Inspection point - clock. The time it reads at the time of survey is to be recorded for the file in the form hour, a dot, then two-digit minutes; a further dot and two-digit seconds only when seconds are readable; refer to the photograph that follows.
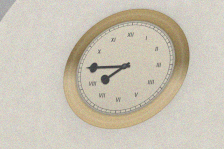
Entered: 7.45
